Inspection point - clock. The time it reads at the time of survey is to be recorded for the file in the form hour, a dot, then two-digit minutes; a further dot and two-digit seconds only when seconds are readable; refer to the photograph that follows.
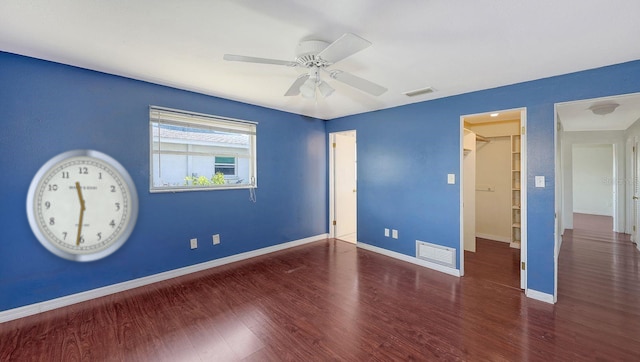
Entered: 11.31
